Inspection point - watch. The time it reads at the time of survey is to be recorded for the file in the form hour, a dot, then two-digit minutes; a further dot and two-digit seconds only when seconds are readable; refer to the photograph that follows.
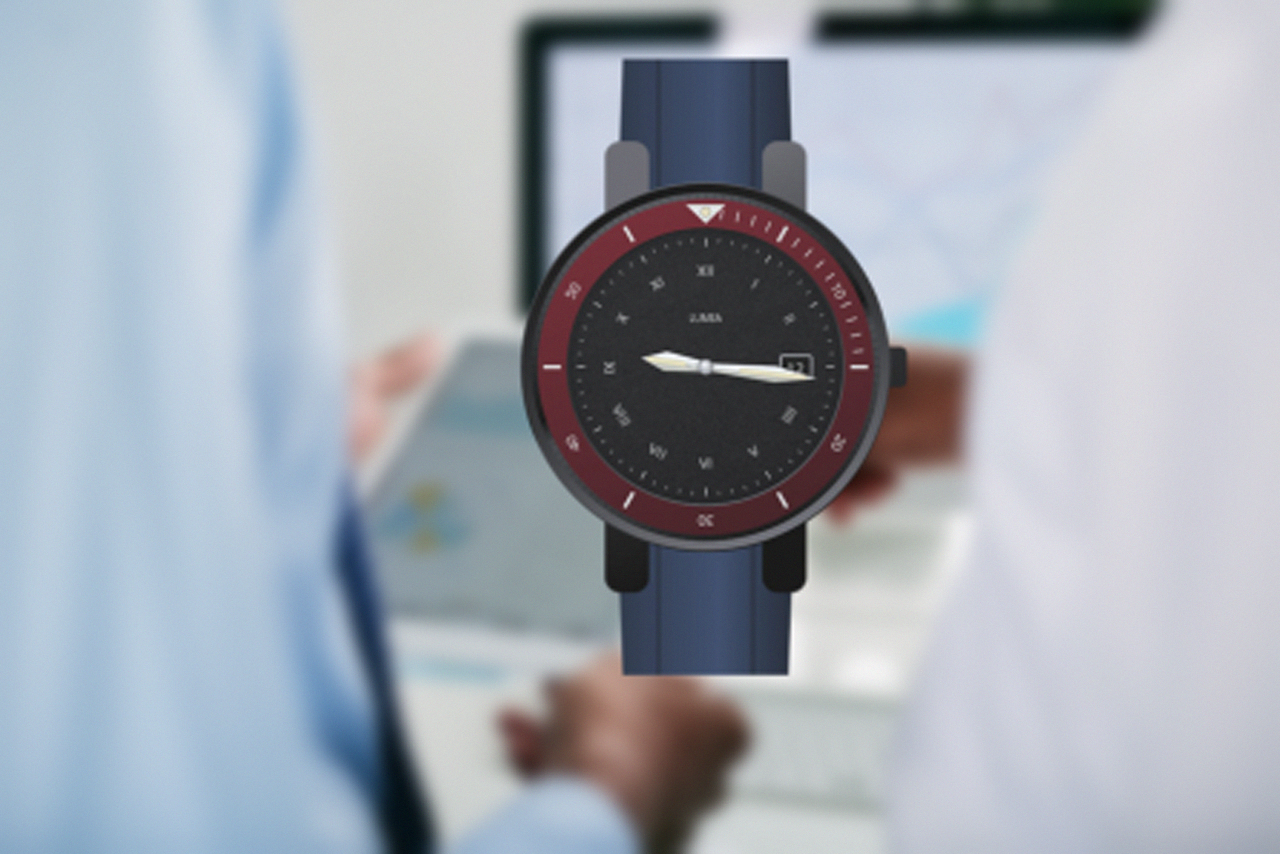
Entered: 9.16
